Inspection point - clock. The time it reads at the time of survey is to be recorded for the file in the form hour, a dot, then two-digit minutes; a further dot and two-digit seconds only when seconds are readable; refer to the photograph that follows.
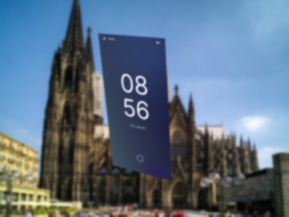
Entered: 8.56
